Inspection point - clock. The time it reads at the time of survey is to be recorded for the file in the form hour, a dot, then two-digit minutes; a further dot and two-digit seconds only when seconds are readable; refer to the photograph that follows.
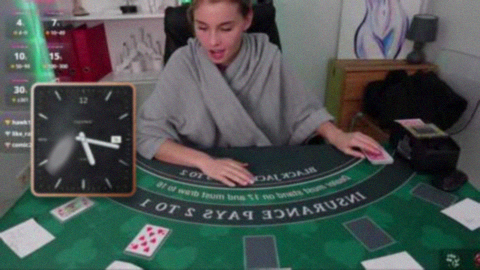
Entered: 5.17
